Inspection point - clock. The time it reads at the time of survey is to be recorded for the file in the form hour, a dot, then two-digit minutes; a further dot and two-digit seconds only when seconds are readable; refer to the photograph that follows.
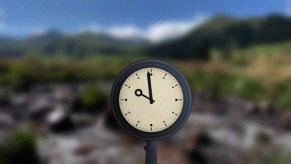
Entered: 9.59
